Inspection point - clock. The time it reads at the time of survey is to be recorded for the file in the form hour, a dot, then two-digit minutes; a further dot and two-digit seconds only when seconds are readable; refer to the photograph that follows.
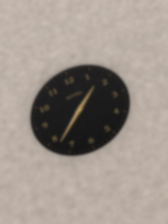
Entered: 1.38
